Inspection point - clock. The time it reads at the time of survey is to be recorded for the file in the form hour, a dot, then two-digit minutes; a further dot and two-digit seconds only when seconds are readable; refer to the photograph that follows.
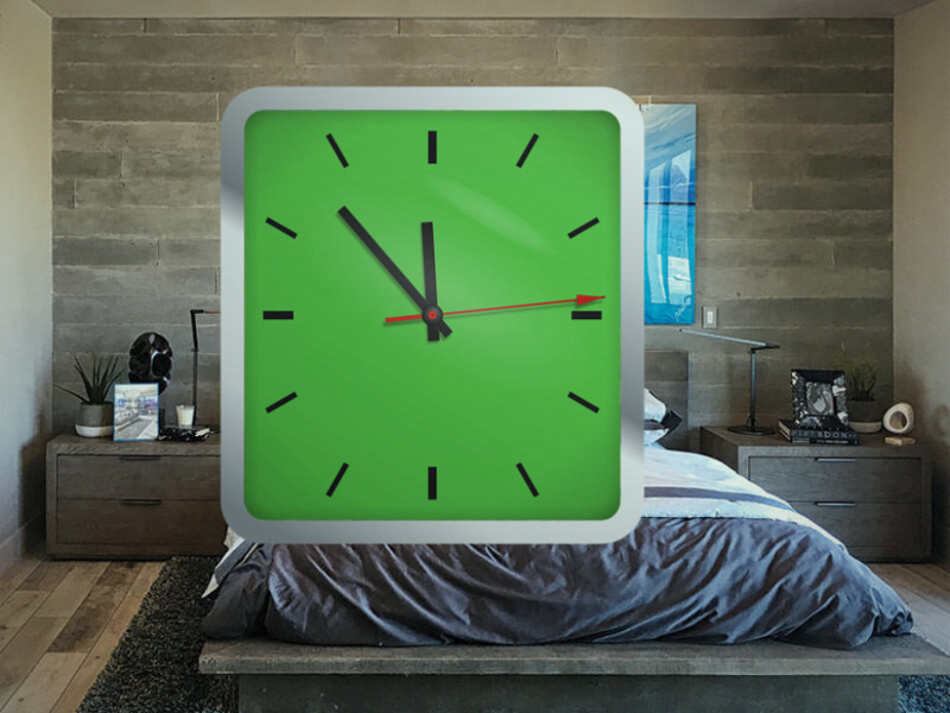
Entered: 11.53.14
